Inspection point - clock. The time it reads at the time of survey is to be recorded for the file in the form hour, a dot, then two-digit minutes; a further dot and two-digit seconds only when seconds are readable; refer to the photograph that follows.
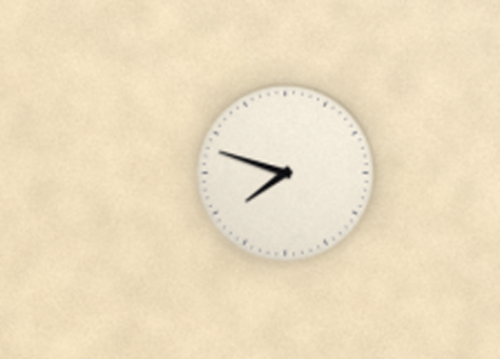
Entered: 7.48
